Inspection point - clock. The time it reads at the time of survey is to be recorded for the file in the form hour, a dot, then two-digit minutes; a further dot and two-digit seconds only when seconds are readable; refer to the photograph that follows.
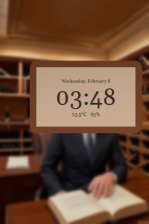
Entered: 3.48
